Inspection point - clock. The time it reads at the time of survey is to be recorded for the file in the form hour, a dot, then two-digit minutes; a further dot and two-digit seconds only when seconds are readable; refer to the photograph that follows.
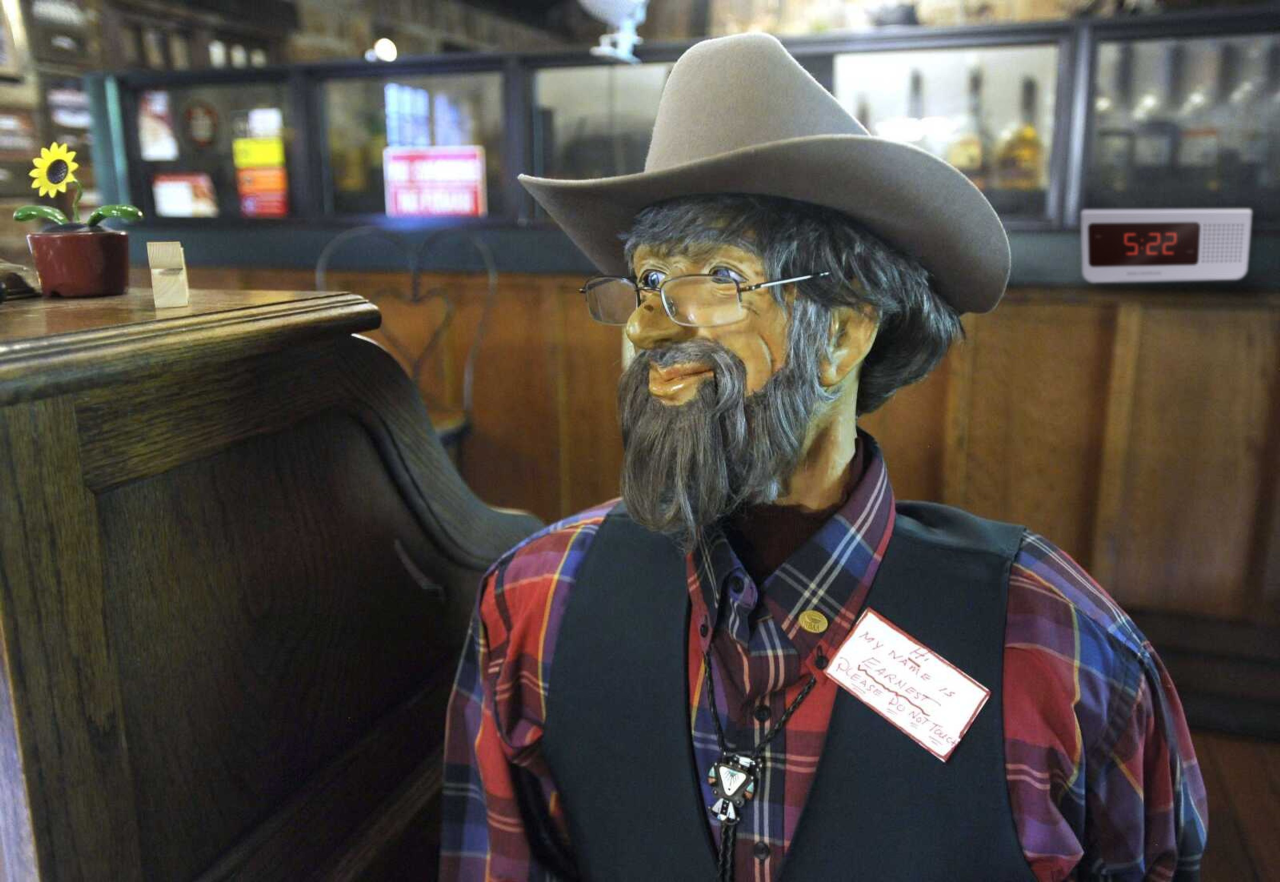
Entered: 5.22
